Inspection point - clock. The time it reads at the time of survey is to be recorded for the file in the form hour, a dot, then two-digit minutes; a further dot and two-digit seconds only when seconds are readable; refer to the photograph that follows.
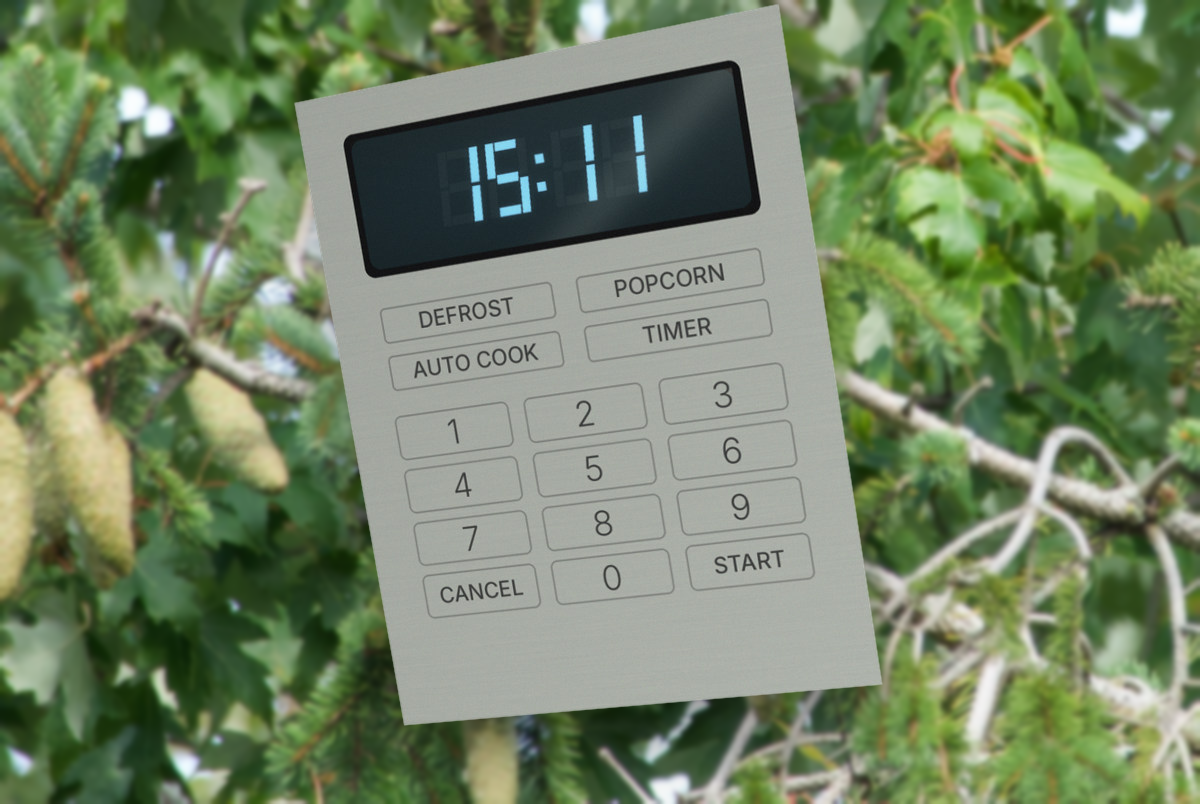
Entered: 15.11
